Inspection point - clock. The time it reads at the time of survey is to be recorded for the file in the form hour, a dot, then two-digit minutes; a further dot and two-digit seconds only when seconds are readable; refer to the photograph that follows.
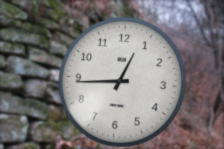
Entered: 12.44
